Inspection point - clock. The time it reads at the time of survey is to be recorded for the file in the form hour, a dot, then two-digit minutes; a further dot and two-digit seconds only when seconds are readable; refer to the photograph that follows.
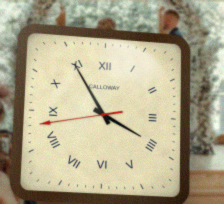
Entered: 3.54.43
